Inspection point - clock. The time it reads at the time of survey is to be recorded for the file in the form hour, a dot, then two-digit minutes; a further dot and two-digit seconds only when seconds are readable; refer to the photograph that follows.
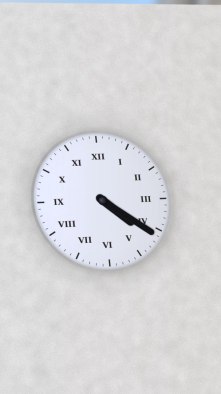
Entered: 4.21
